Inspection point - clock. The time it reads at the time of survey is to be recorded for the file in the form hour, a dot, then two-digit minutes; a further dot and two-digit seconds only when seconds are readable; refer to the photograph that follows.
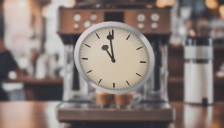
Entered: 10.59
